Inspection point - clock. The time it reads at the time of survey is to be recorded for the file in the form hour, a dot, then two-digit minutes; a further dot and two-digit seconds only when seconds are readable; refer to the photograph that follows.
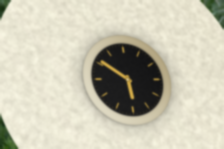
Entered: 5.51
